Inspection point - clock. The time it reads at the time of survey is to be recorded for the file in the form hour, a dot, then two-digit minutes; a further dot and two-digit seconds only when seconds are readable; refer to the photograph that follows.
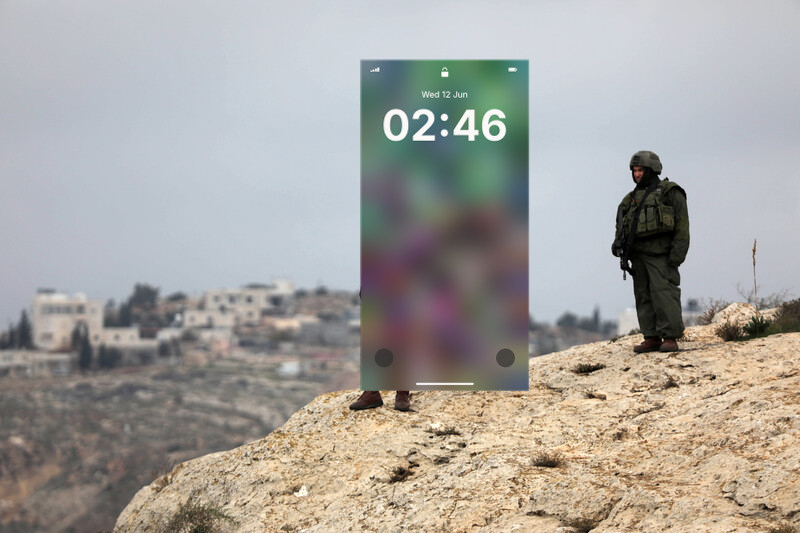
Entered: 2.46
